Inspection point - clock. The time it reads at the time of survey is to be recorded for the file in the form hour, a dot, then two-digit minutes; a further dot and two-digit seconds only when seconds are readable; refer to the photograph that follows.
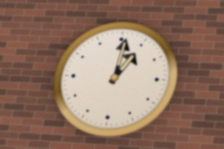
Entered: 1.01
